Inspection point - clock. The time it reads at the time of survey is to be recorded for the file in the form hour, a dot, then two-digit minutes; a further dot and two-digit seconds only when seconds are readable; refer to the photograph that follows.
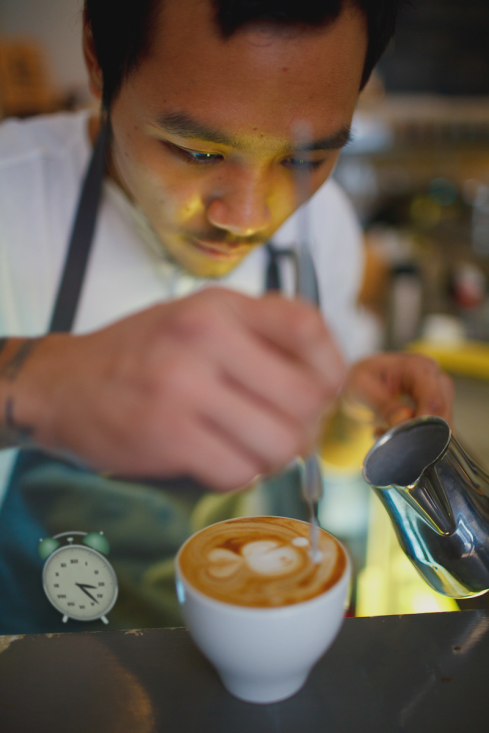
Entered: 3.23
